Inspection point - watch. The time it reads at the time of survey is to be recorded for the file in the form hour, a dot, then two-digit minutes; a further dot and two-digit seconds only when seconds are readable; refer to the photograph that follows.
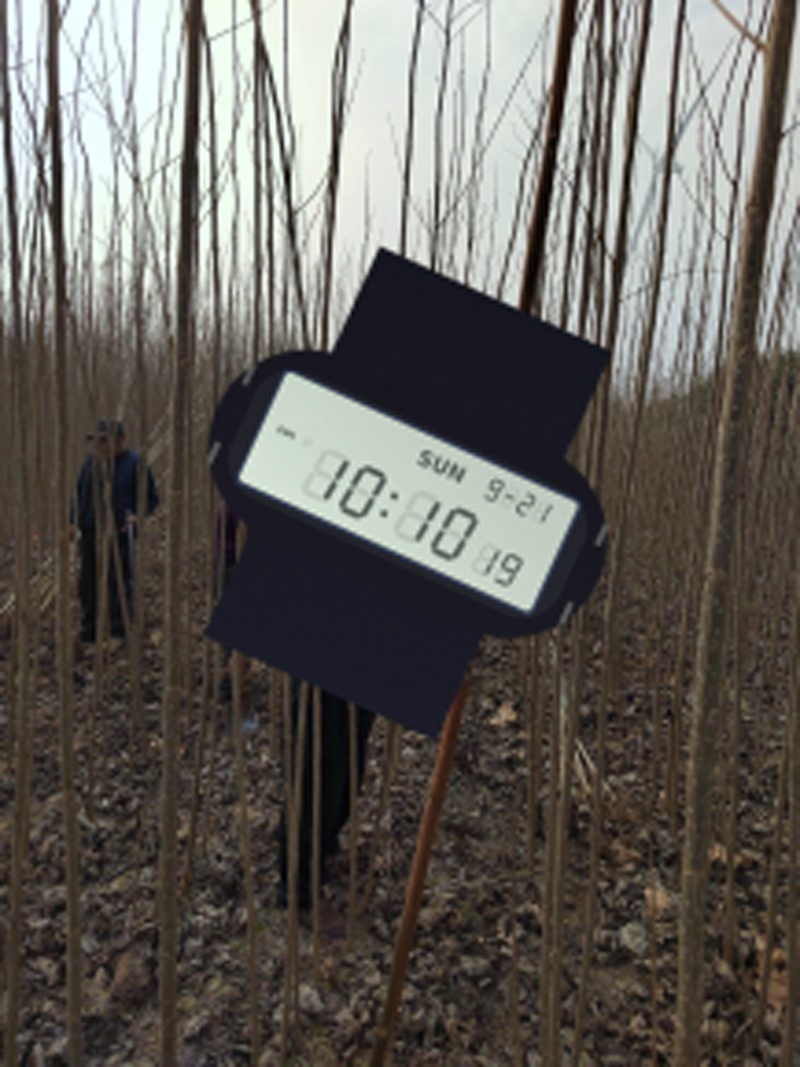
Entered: 10.10.19
